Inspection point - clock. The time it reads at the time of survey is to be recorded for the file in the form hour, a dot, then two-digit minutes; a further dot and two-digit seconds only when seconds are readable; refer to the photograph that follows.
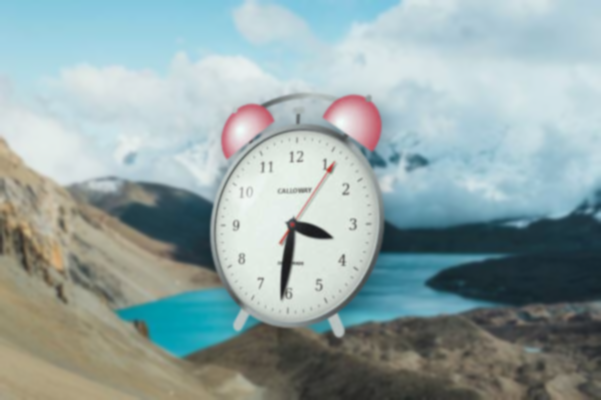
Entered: 3.31.06
